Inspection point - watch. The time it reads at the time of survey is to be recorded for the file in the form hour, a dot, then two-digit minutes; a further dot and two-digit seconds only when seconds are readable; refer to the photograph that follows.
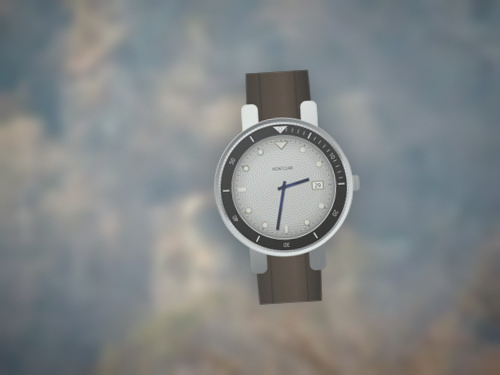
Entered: 2.32
